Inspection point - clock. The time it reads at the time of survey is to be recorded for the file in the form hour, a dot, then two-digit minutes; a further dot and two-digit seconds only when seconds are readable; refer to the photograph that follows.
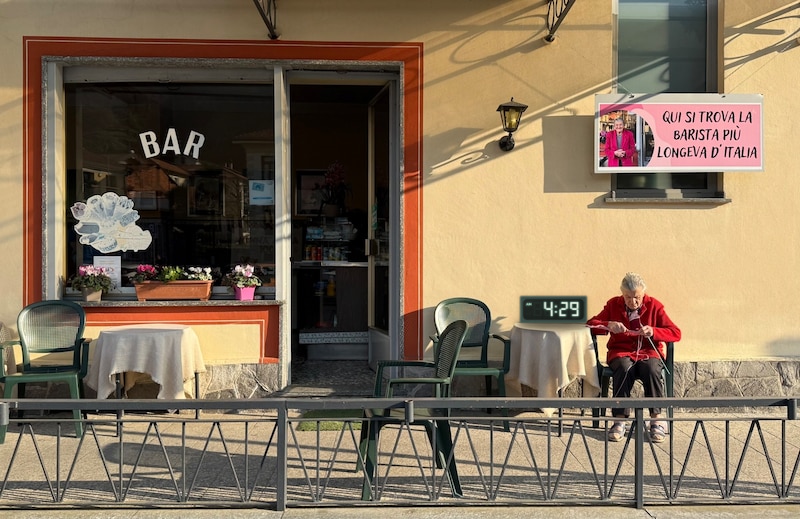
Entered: 4.29
